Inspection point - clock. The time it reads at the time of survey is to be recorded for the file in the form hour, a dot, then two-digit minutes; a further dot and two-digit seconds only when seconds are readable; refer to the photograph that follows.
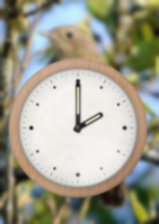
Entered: 2.00
